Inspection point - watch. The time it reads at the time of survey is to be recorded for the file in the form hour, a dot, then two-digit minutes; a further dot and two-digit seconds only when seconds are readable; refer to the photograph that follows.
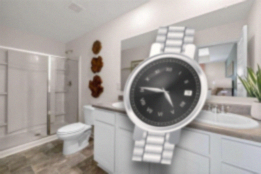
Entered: 4.46
